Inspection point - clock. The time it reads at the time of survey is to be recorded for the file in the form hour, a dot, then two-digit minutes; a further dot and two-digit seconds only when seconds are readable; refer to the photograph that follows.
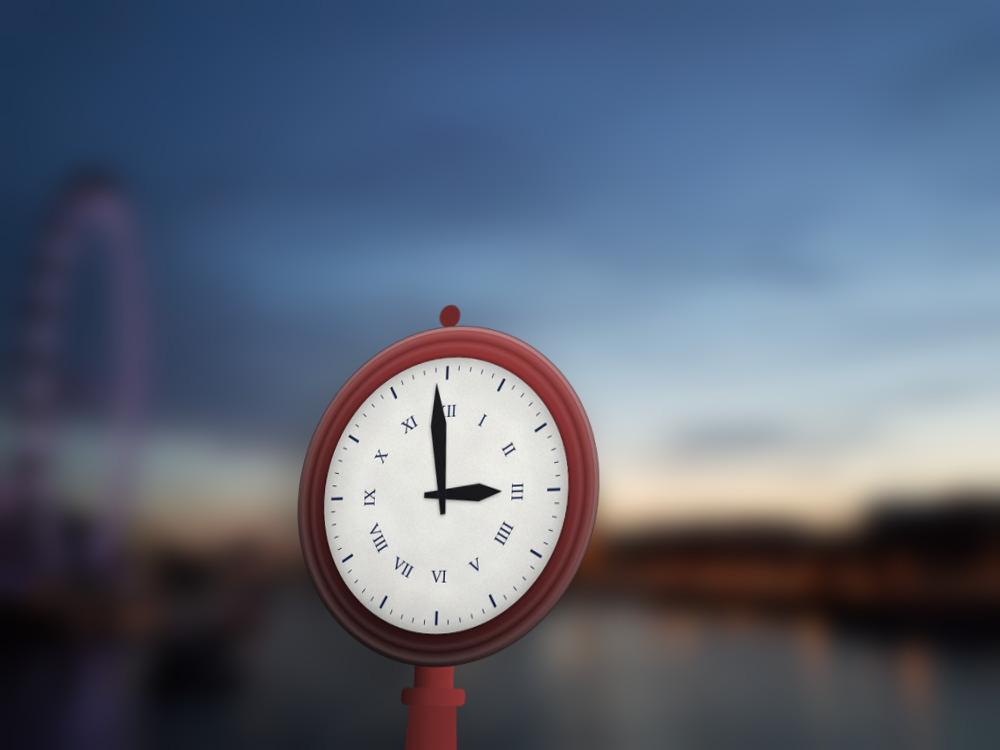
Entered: 2.59
